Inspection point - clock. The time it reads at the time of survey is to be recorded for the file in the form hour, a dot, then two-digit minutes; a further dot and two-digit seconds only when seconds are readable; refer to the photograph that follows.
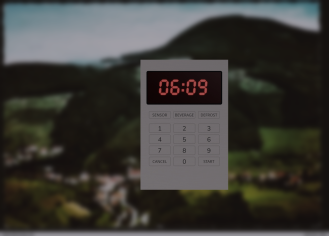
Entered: 6.09
